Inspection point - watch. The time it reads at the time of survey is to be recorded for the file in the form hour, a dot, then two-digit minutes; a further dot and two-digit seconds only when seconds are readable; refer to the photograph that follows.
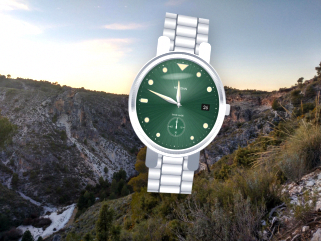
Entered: 11.48
